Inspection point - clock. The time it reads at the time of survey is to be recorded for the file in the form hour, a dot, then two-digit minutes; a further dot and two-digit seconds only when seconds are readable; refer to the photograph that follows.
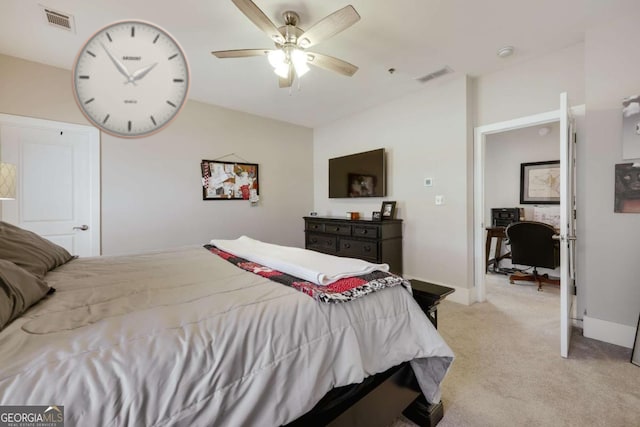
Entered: 1.53
